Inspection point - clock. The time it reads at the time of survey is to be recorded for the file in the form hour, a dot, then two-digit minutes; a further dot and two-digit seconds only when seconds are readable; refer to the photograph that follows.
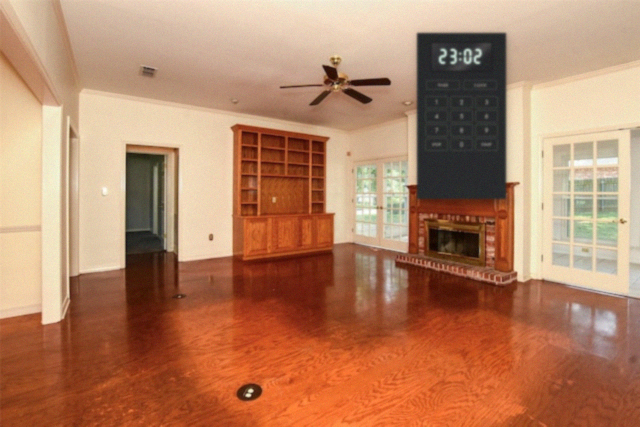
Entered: 23.02
